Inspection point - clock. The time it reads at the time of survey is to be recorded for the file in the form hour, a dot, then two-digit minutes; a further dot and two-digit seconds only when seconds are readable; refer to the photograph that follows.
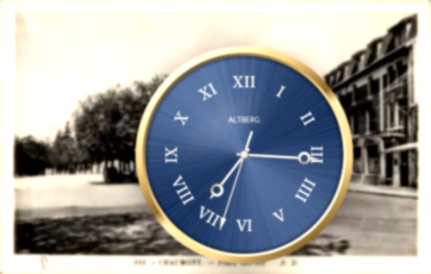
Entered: 7.15.33
